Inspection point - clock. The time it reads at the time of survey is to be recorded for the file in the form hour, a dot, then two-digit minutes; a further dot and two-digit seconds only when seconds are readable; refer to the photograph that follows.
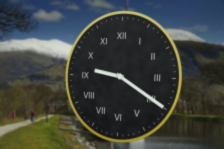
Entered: 9.20
